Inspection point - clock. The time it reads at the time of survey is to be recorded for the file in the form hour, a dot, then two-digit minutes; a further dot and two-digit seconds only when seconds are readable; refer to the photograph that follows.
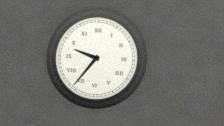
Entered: 9.36
